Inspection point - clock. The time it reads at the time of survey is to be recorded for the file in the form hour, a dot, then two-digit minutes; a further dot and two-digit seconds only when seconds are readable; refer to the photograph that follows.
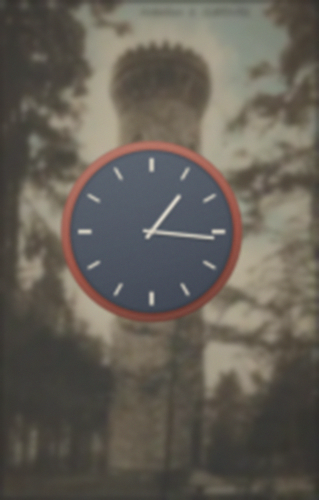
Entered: 1.16
